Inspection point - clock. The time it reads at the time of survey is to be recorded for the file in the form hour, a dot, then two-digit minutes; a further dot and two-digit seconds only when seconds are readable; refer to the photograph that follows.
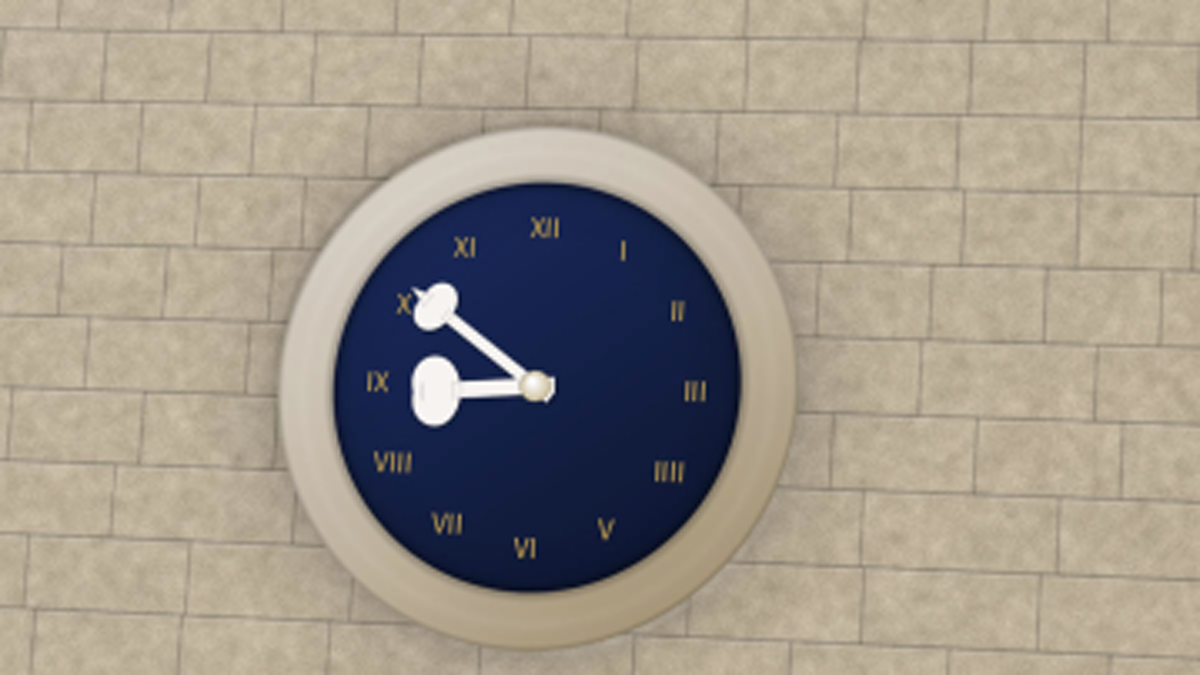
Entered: 8.51
